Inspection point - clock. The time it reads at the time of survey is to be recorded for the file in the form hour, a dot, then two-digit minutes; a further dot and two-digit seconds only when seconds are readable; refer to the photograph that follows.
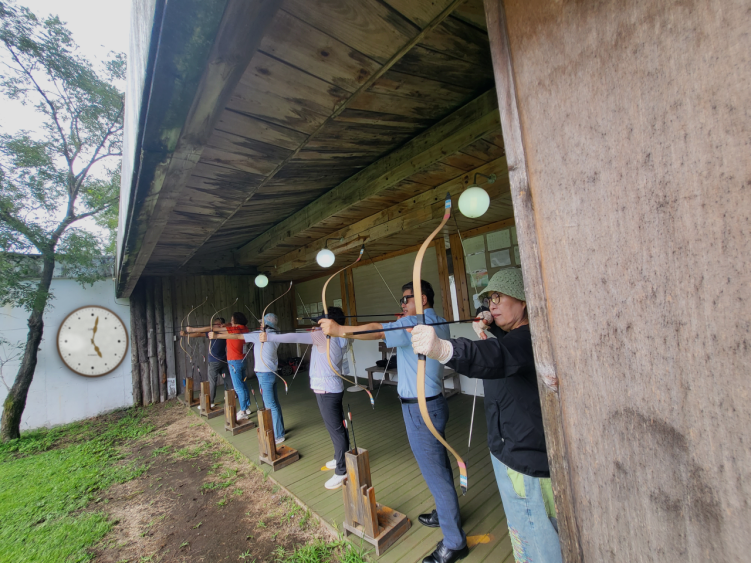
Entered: 5.02
